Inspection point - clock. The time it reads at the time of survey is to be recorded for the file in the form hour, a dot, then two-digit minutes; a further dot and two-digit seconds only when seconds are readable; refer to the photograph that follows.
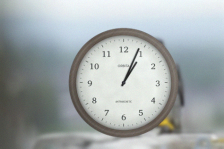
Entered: 1.04
